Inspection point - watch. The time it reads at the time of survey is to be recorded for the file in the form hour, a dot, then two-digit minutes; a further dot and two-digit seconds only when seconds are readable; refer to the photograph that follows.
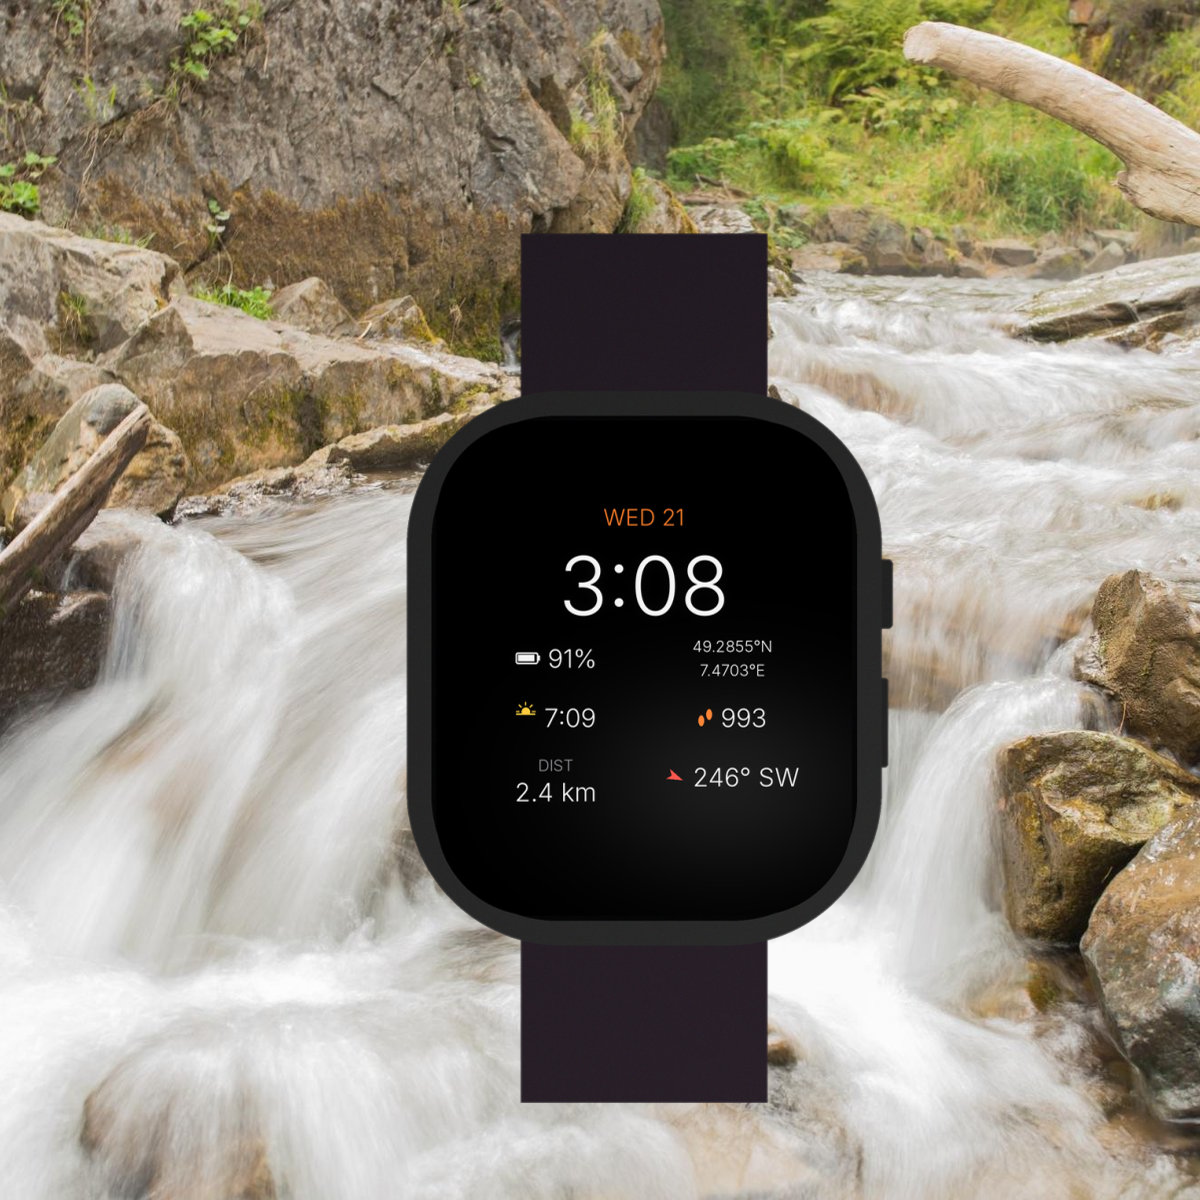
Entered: 3.08
